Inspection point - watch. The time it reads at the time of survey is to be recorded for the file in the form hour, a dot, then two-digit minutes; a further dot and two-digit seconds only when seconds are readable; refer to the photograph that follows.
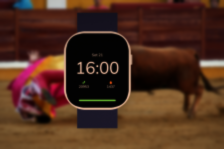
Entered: 16.00
